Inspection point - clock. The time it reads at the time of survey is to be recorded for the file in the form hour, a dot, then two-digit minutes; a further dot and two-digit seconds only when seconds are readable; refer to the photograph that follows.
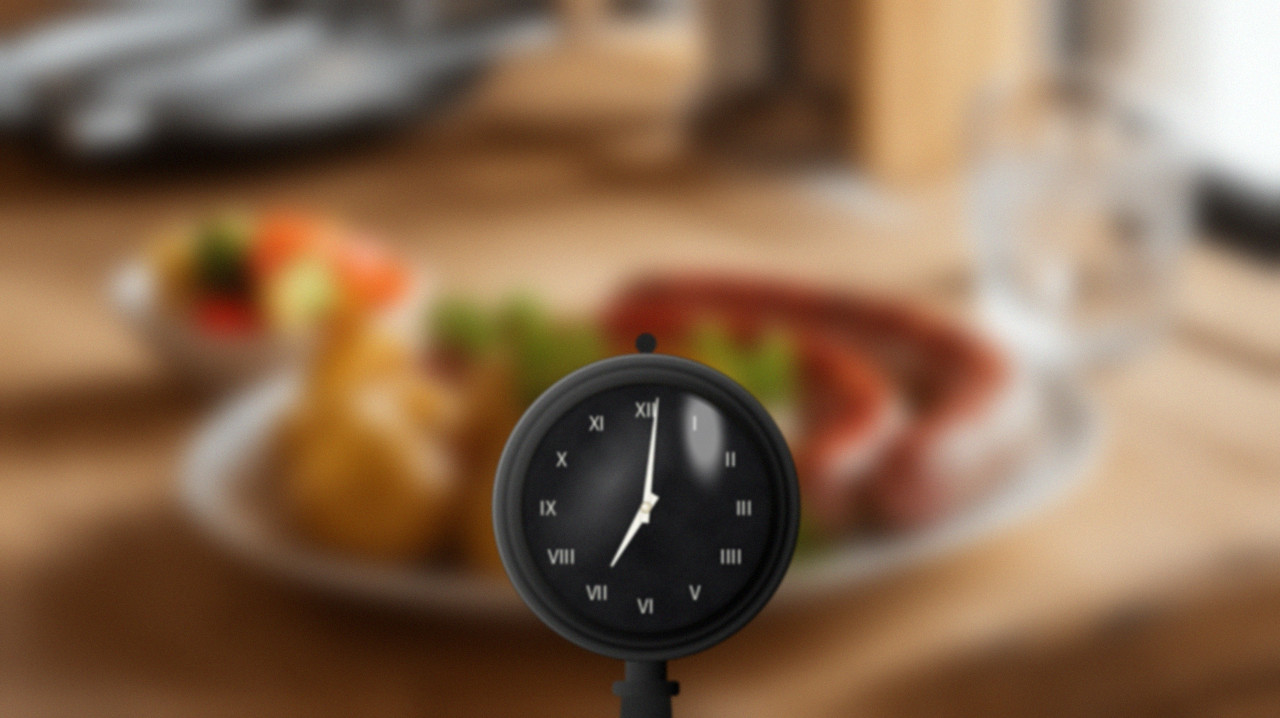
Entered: 7.01
